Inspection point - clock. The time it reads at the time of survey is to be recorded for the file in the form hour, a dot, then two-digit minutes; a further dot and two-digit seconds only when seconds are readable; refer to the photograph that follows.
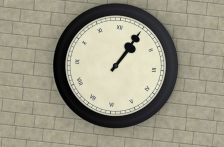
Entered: 1.05
